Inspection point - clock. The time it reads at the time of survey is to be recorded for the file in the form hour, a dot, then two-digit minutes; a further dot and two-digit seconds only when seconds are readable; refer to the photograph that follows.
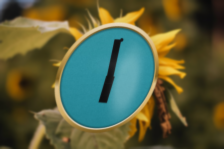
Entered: 5.59
